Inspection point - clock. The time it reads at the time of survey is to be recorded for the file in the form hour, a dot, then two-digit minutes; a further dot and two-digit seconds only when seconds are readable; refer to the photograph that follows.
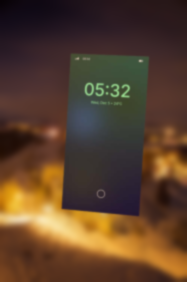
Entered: 5.32
